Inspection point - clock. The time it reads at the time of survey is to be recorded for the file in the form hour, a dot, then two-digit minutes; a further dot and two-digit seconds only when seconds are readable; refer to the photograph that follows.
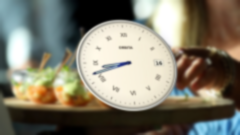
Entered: 8.42
